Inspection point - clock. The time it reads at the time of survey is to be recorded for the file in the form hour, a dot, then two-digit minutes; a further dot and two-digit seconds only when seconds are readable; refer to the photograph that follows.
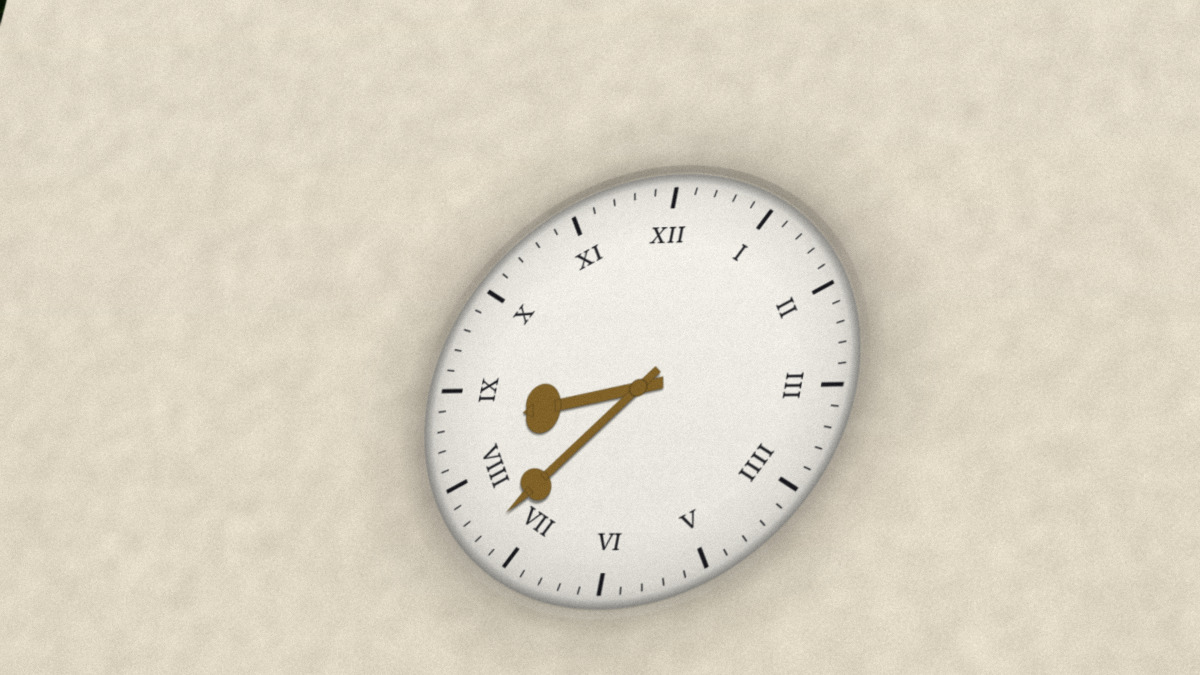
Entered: 8.37
